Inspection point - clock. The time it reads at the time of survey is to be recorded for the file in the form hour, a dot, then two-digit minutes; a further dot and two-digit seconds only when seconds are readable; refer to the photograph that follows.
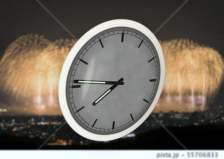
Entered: 7.46
